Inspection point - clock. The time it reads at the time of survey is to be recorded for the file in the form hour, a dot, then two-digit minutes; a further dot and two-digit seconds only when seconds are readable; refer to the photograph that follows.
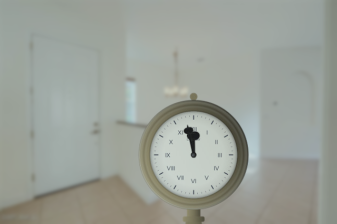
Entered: 11.58
